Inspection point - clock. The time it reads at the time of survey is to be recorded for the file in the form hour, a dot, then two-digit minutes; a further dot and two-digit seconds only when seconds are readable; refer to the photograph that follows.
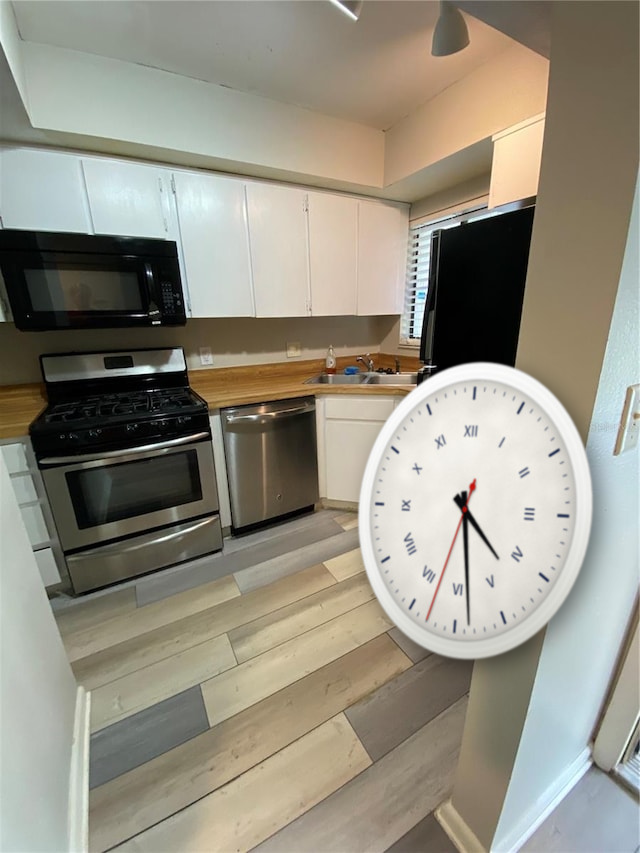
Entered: 4.28.33
